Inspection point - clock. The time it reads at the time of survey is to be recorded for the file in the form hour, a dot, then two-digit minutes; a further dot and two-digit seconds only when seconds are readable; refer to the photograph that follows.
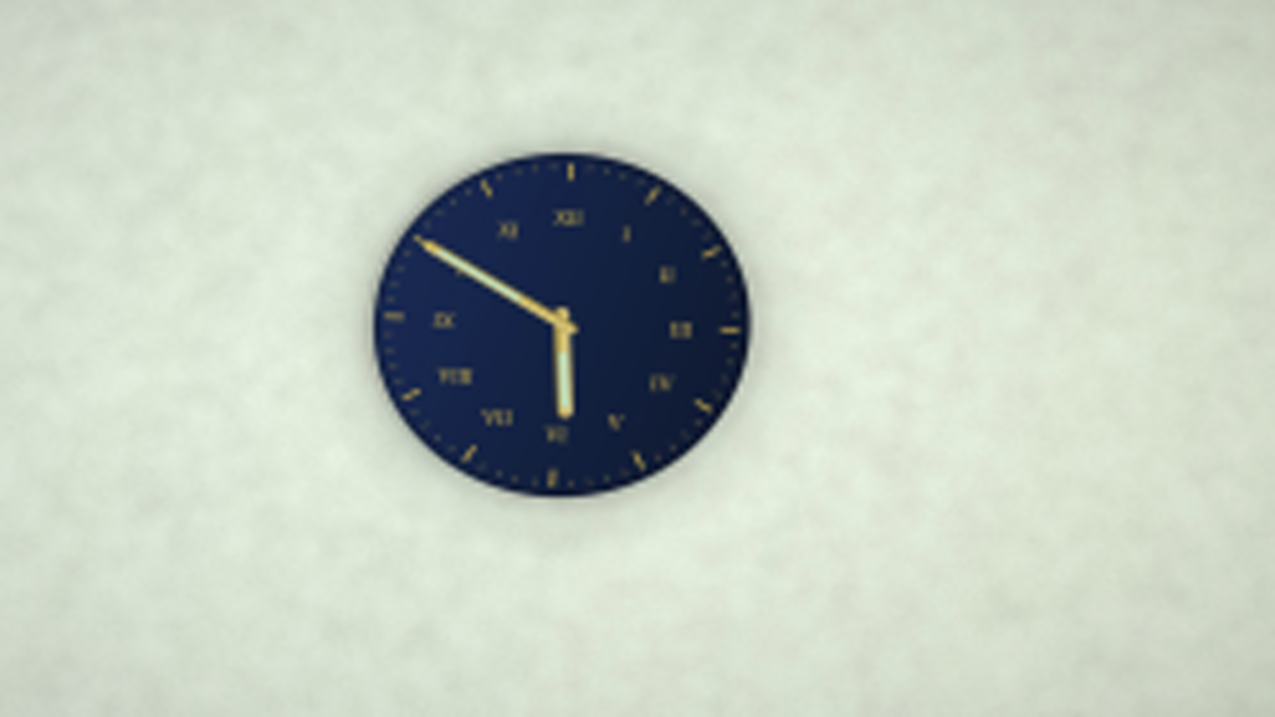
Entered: 5.50
